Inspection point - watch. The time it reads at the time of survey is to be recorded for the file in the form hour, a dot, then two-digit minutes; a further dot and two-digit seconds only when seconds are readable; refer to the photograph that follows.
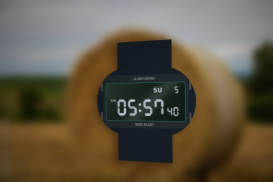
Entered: 5.57.40
